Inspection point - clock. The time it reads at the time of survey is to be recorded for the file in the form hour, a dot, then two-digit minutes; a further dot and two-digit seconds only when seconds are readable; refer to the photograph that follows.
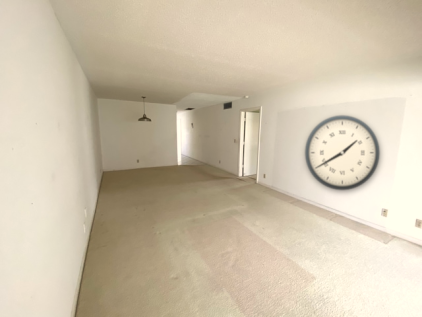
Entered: 1.40
